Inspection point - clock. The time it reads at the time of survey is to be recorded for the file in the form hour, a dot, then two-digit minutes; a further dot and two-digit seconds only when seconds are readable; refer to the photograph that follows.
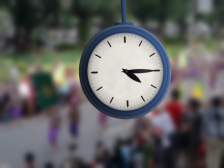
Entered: 4.15
